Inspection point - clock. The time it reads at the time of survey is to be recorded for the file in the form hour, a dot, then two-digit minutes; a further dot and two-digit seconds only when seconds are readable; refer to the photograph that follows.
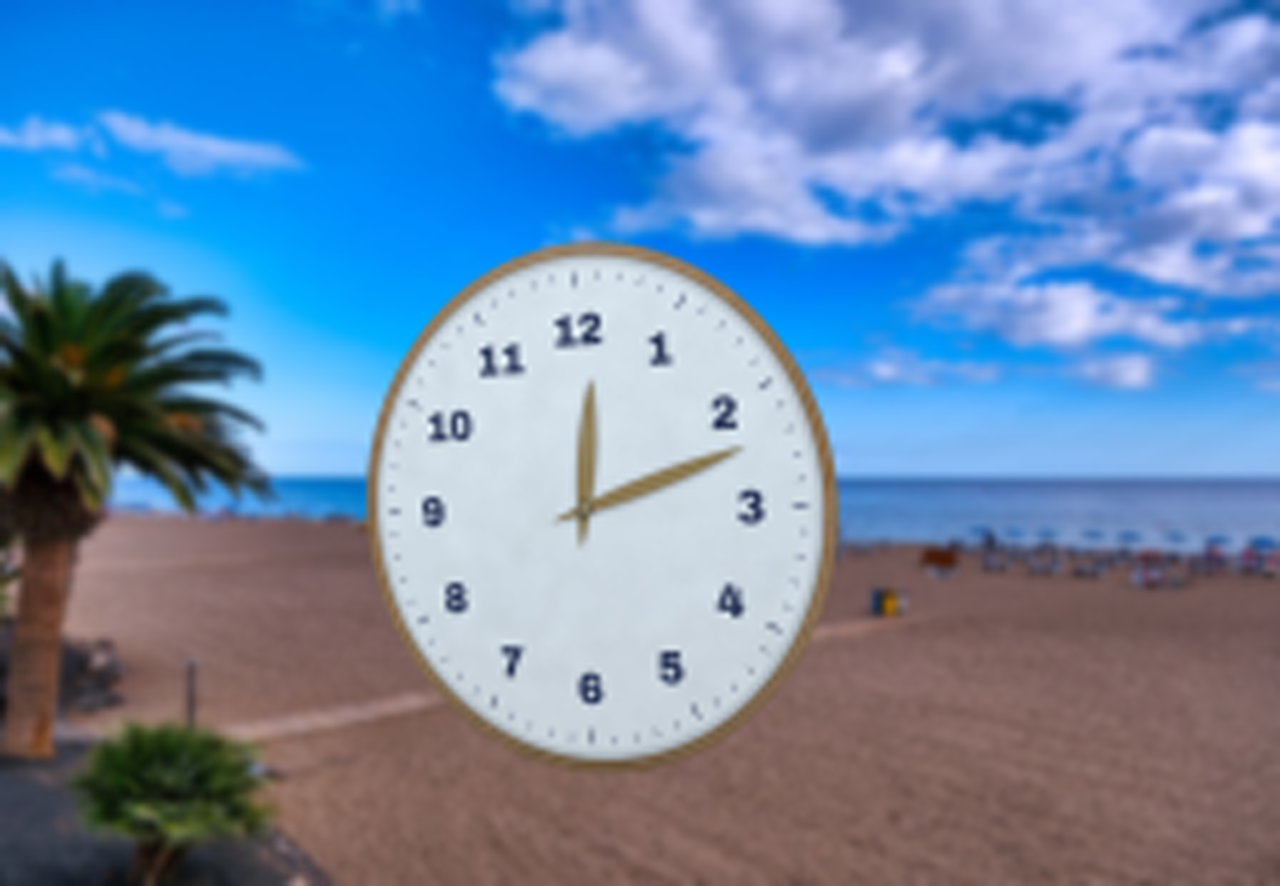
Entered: 12.12
